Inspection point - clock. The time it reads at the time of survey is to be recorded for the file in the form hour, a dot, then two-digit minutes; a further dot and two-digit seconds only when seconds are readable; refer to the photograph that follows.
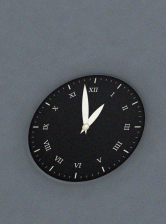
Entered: 12.58
